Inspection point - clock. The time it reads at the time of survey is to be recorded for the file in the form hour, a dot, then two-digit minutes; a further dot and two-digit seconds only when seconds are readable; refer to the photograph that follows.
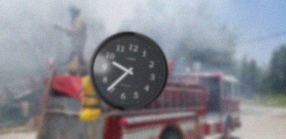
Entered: 9.36
